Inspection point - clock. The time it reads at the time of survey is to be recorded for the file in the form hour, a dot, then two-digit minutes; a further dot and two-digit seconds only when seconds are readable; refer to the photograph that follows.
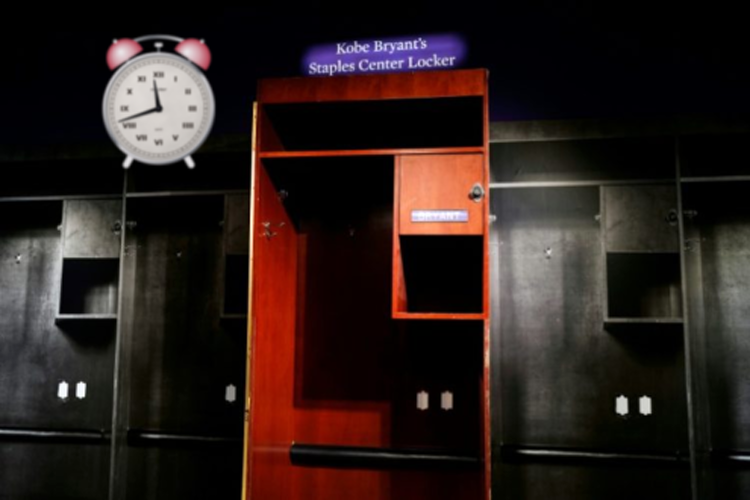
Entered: 11.42
